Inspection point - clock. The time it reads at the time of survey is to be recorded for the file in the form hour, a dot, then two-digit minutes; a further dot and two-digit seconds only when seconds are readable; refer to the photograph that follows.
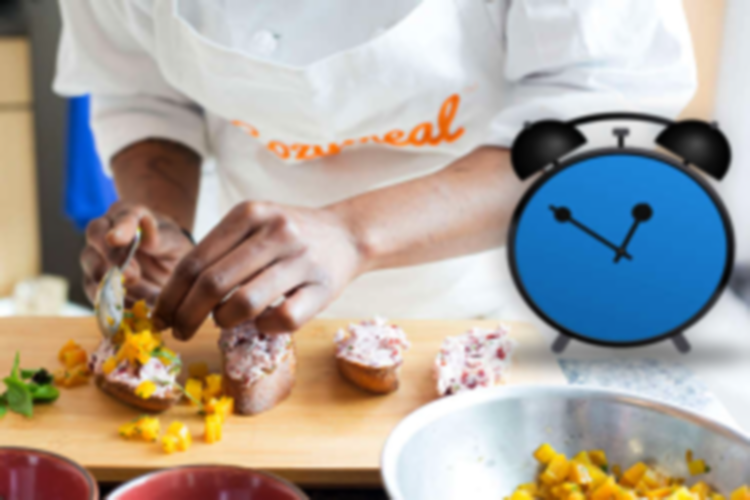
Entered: 12.51
